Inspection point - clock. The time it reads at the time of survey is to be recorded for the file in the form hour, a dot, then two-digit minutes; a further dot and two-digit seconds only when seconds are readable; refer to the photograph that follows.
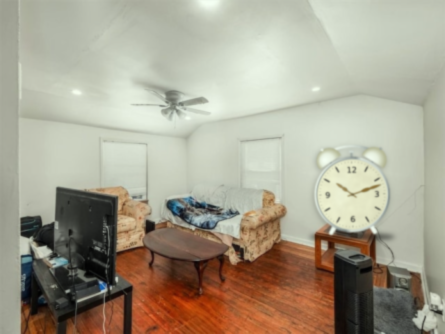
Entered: 10.12
